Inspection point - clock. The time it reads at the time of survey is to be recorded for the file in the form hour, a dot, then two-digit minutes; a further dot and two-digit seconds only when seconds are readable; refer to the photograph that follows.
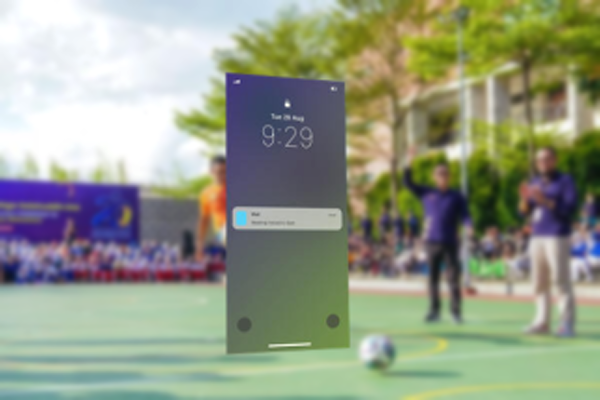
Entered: 9.29
